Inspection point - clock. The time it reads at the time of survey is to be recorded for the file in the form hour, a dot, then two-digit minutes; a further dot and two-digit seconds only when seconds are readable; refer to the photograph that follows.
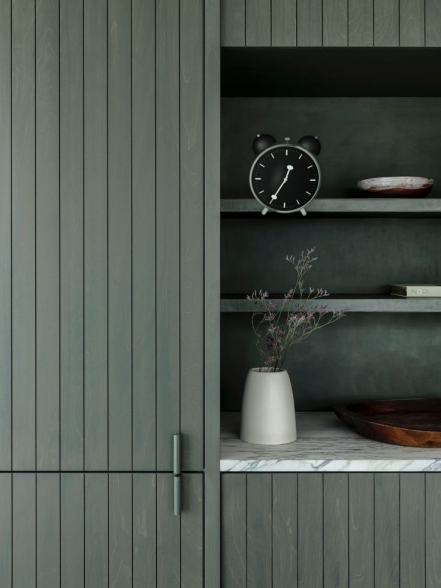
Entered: 12.35
